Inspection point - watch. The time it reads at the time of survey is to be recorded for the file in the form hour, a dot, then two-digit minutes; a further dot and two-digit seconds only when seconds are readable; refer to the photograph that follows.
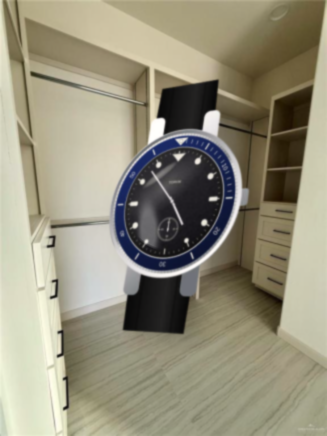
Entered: 4.53
